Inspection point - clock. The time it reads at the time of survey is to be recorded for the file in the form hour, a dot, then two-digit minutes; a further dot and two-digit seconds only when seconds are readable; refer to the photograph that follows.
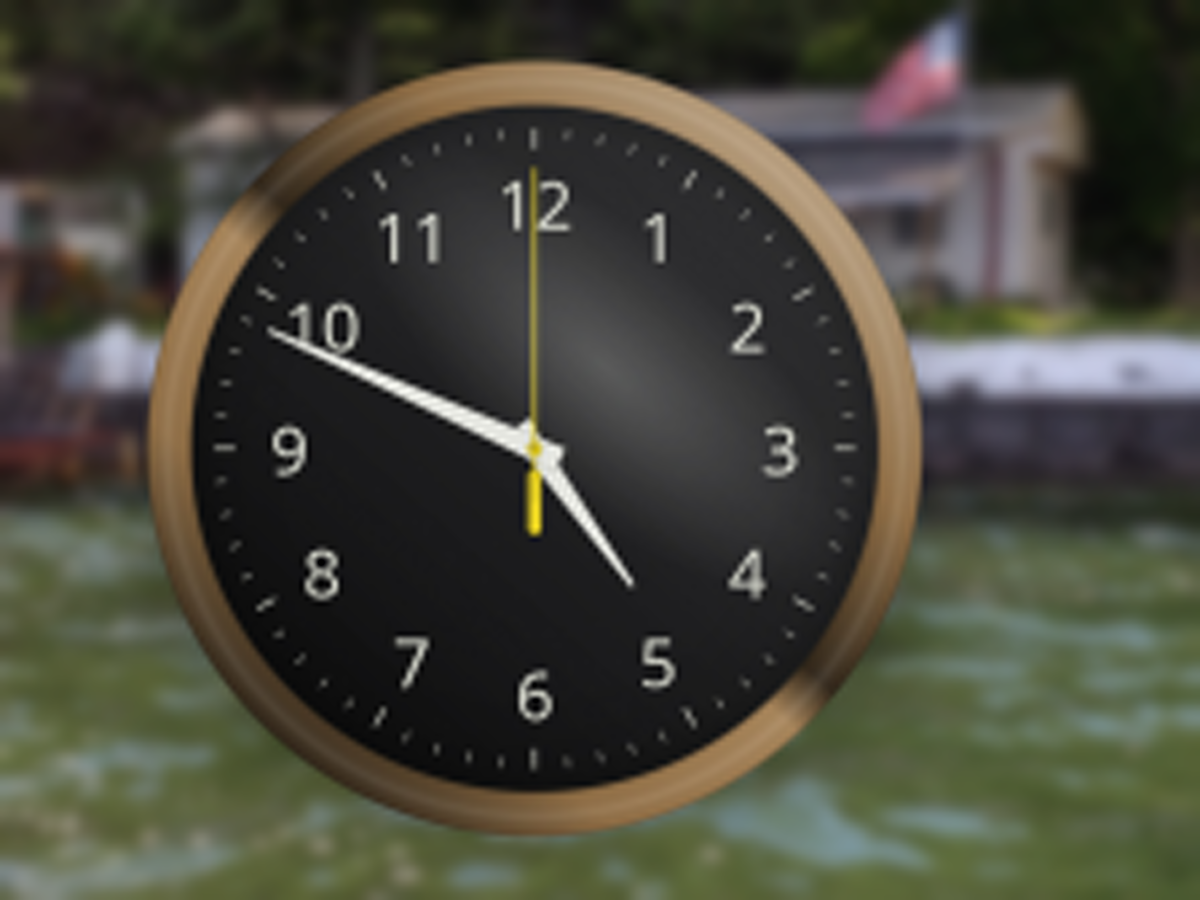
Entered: 4.49.00
